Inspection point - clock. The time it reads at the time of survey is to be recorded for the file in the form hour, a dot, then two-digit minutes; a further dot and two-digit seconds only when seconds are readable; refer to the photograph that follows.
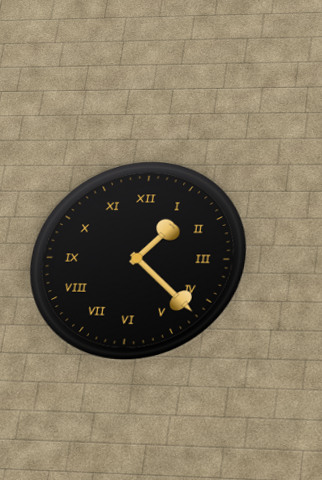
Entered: 1.22
